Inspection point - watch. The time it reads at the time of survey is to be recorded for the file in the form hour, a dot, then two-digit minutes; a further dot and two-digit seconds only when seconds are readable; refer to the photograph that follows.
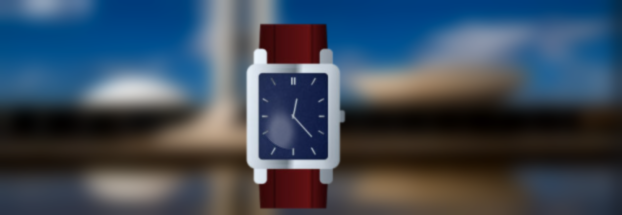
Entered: 12.23
